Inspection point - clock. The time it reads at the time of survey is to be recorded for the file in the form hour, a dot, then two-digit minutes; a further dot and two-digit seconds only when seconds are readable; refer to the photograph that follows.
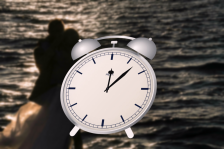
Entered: 12.07
